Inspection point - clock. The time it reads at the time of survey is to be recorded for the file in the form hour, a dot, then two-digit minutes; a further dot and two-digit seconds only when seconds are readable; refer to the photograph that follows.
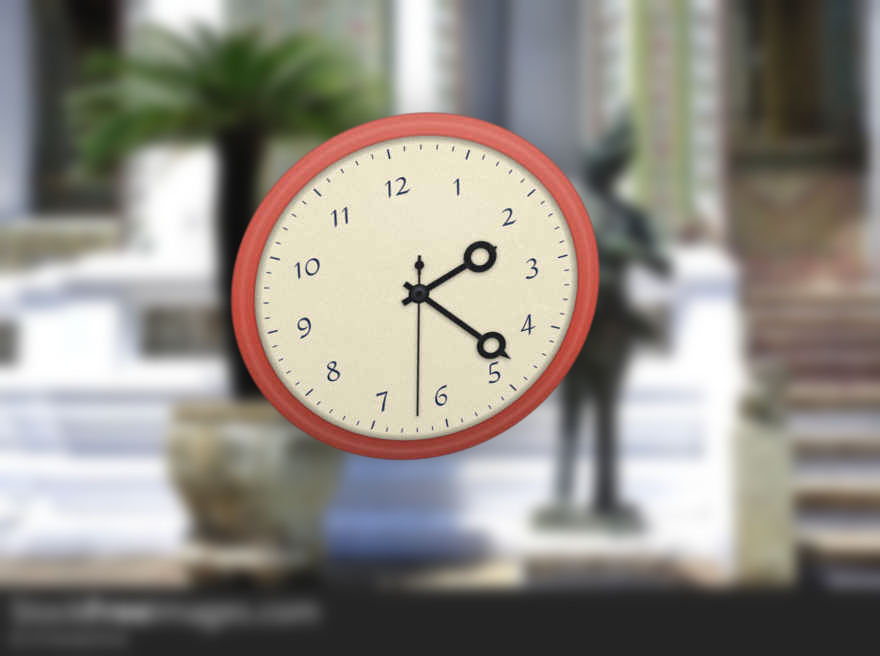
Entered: 2.23.32
